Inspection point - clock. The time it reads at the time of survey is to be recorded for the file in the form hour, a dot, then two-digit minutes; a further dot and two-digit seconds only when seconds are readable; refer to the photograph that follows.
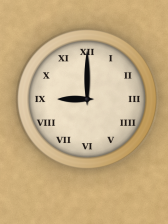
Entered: 9.00
